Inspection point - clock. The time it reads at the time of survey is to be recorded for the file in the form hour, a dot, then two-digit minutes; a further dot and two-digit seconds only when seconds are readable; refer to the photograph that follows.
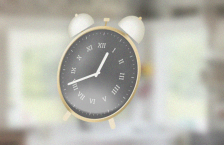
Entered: 12.41
